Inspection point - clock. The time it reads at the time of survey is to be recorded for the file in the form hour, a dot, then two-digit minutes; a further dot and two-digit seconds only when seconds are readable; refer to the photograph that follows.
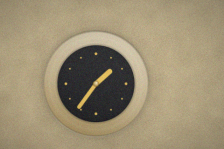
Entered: 1.36
